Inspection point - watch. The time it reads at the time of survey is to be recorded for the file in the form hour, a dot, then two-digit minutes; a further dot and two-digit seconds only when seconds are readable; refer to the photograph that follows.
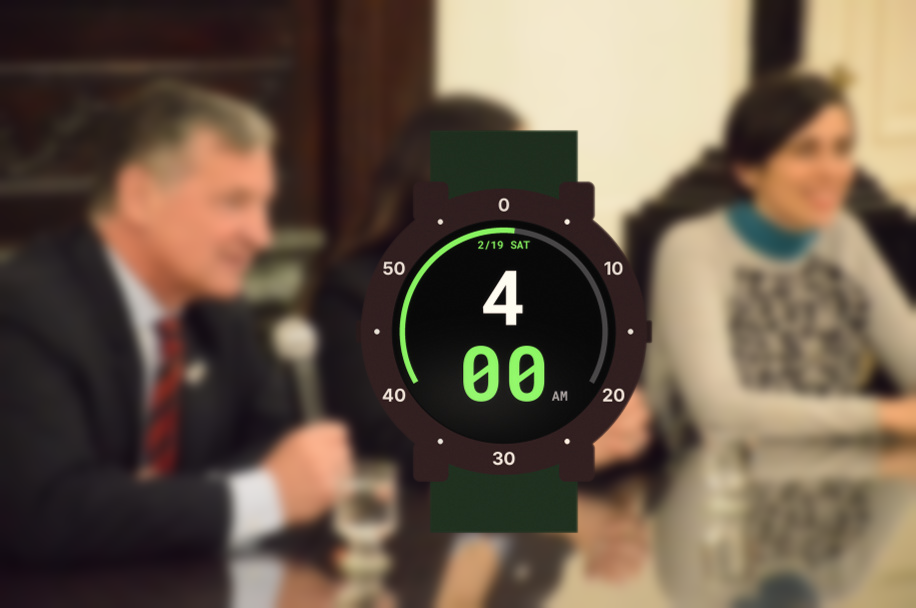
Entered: 4.00
